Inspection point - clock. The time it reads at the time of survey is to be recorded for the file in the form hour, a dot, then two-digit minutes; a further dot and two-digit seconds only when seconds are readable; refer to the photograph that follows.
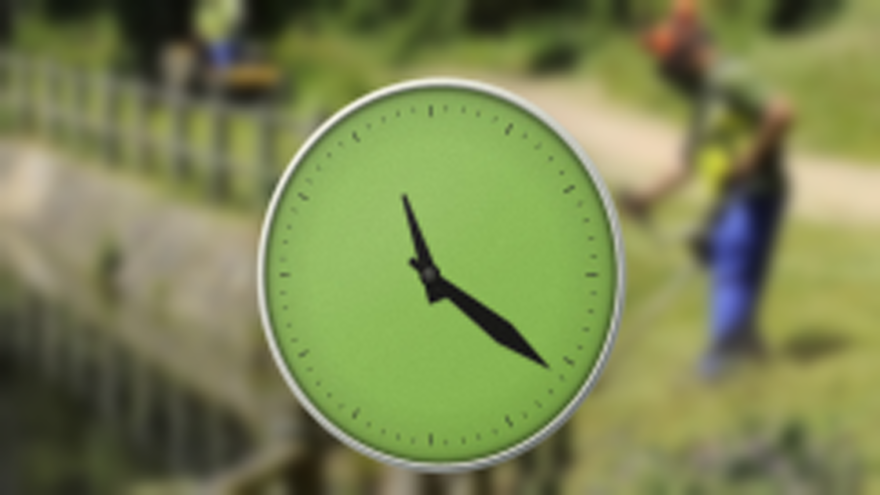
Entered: 11.21
